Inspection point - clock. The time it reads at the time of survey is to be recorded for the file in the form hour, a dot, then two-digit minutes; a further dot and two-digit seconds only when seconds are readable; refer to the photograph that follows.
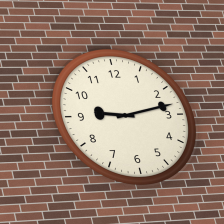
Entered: 9.13
